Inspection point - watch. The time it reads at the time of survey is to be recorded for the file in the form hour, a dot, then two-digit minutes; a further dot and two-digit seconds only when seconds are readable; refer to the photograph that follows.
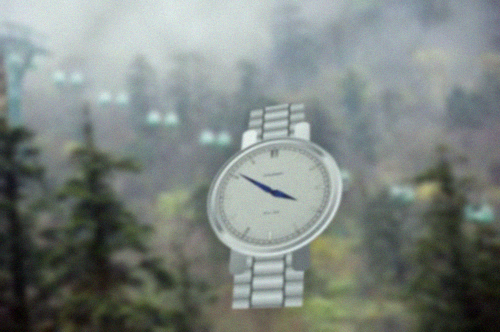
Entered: 3.51
